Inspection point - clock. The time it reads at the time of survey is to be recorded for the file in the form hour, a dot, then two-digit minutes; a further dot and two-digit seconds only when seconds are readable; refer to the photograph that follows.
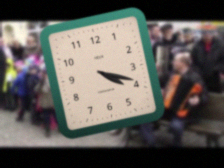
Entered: 4.19
